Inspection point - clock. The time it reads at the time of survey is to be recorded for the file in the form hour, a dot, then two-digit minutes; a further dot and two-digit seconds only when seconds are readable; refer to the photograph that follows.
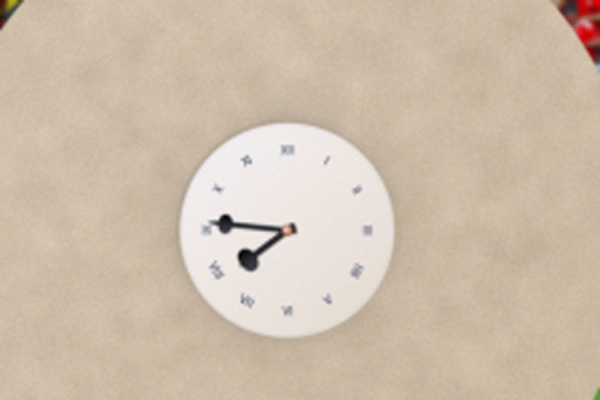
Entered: 7.46
